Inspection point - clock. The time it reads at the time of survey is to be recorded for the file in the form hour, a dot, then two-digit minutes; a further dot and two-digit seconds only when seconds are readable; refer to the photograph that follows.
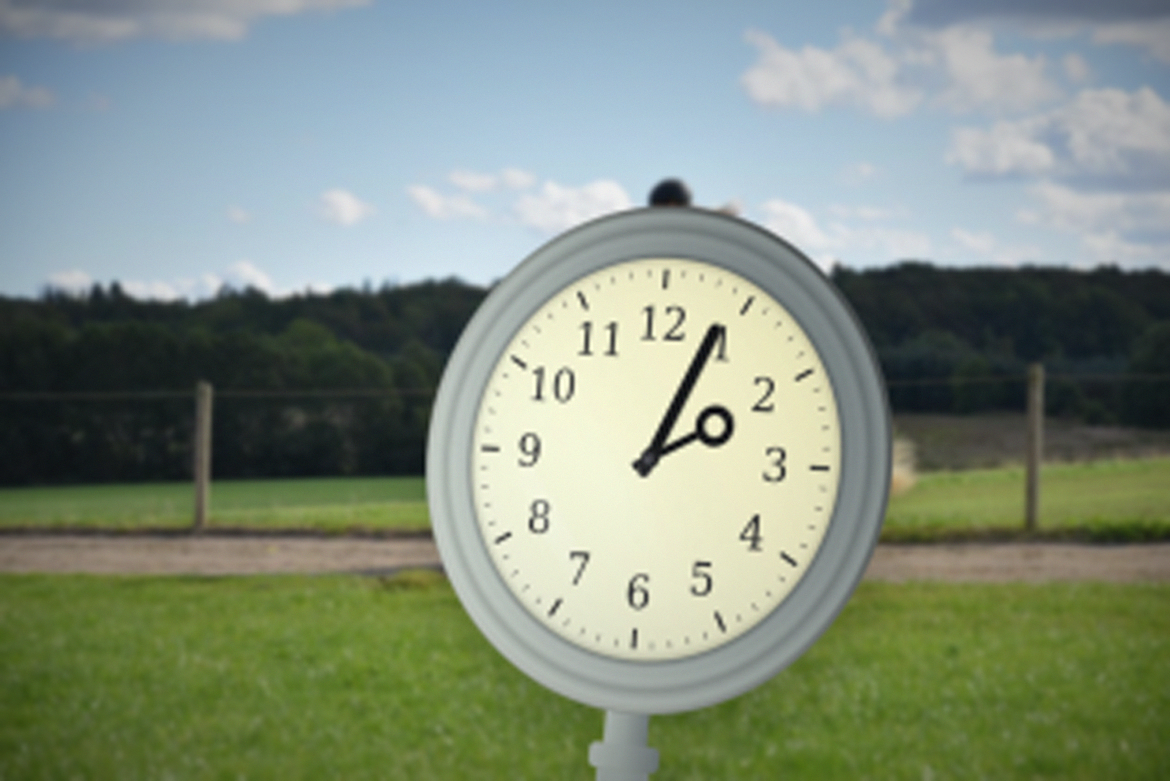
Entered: 2.04
